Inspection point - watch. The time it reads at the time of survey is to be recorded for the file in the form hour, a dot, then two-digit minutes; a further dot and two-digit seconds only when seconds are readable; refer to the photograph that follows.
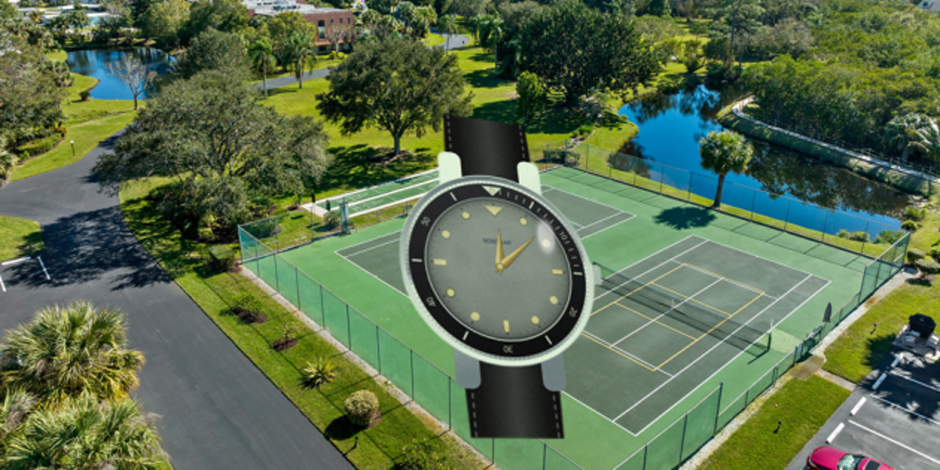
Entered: 12.08
